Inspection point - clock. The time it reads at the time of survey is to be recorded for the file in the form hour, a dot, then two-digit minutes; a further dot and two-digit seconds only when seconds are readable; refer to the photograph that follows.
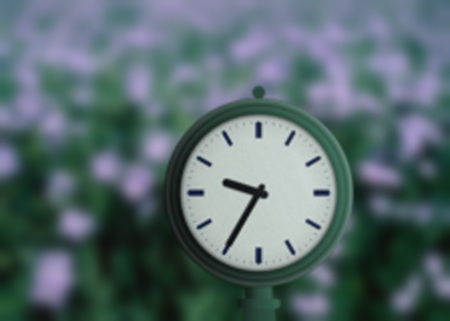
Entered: 9.35
